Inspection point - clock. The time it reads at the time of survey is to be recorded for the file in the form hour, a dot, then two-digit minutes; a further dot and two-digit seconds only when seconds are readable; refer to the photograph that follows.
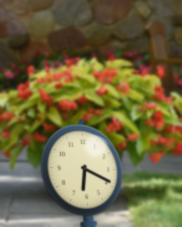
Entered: 6.19
